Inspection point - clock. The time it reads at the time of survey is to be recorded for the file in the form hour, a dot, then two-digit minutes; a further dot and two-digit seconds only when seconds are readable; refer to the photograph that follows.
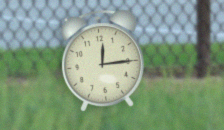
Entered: 12.15
